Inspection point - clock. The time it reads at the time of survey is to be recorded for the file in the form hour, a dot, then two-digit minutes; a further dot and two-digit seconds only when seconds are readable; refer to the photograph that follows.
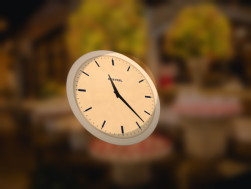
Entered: 11.23
